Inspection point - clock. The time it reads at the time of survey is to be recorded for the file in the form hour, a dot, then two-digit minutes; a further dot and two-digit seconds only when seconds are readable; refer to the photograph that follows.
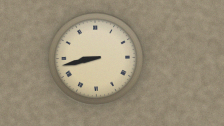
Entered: 8.43
